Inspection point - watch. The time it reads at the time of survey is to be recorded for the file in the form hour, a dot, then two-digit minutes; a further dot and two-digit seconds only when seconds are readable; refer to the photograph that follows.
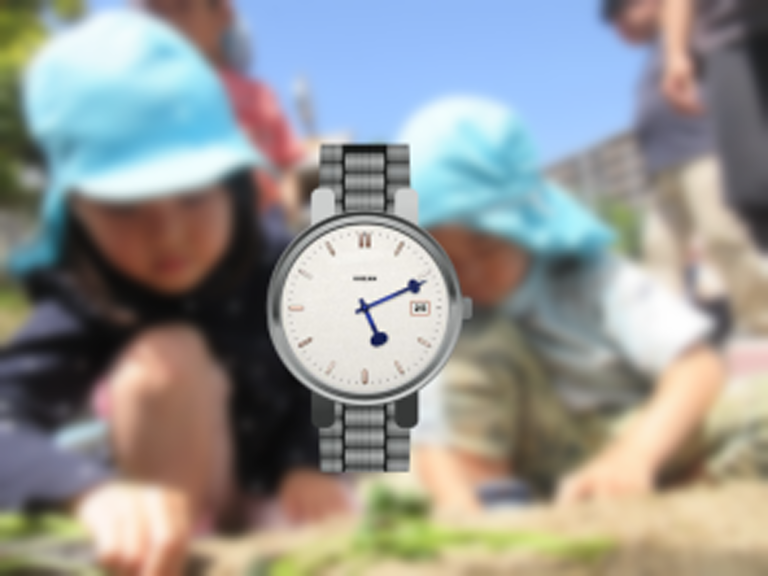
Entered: 5.11
